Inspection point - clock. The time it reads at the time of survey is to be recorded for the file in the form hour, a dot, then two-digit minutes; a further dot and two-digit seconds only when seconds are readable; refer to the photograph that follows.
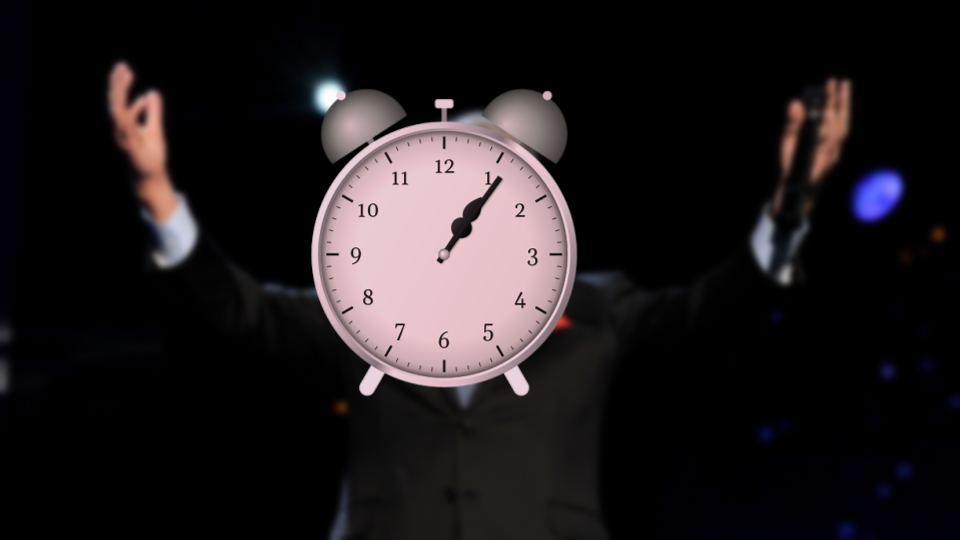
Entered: 1.06
